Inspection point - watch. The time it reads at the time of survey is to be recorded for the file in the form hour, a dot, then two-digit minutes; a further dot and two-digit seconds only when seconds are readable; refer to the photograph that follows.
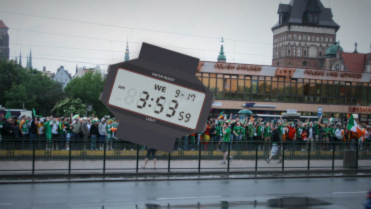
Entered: 3.53.59
